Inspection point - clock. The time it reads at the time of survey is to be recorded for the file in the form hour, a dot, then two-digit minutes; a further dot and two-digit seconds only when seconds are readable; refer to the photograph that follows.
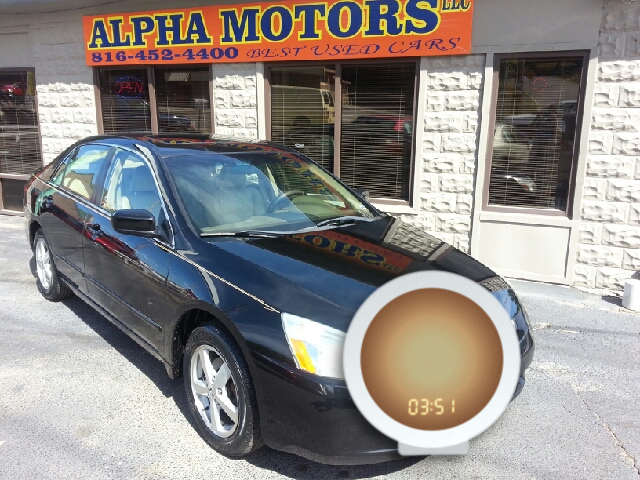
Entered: 3.51
